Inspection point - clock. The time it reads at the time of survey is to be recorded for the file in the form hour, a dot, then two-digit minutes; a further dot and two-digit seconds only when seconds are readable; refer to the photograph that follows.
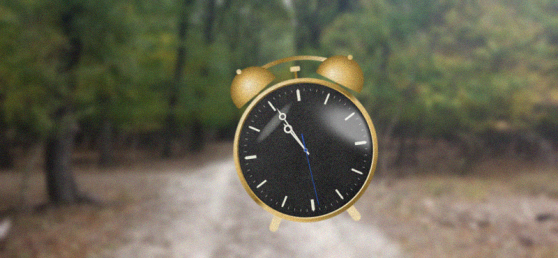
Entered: 10.55.29
